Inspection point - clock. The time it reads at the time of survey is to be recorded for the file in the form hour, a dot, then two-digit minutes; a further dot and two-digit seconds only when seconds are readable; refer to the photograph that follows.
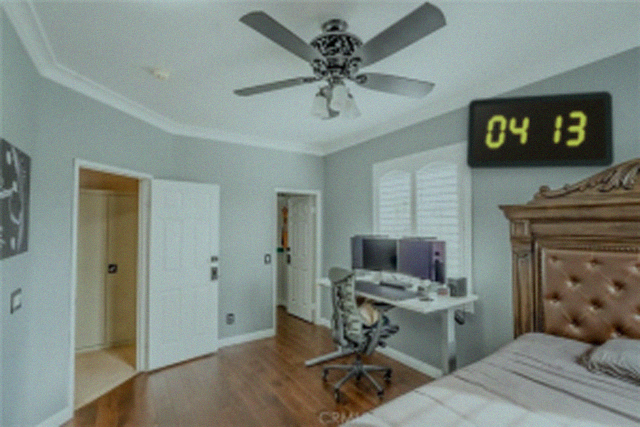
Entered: 4.13
